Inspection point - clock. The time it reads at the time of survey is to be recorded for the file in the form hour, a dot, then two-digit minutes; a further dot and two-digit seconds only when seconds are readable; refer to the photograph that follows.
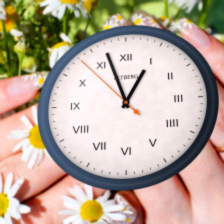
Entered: 12.56.53
